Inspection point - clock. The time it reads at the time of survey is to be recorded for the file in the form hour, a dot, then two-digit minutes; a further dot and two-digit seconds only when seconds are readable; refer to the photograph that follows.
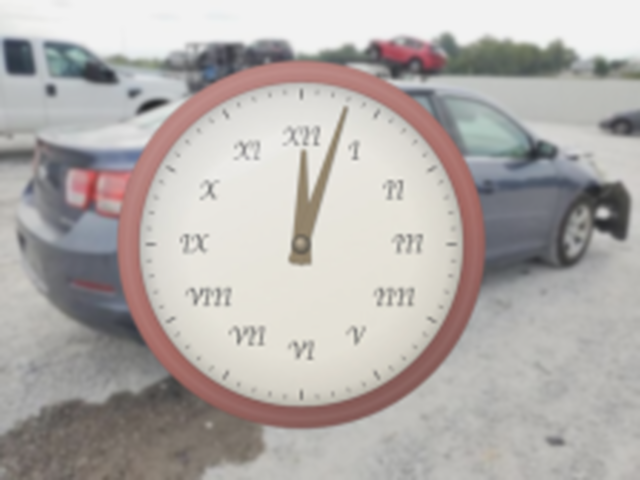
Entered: 12.03
